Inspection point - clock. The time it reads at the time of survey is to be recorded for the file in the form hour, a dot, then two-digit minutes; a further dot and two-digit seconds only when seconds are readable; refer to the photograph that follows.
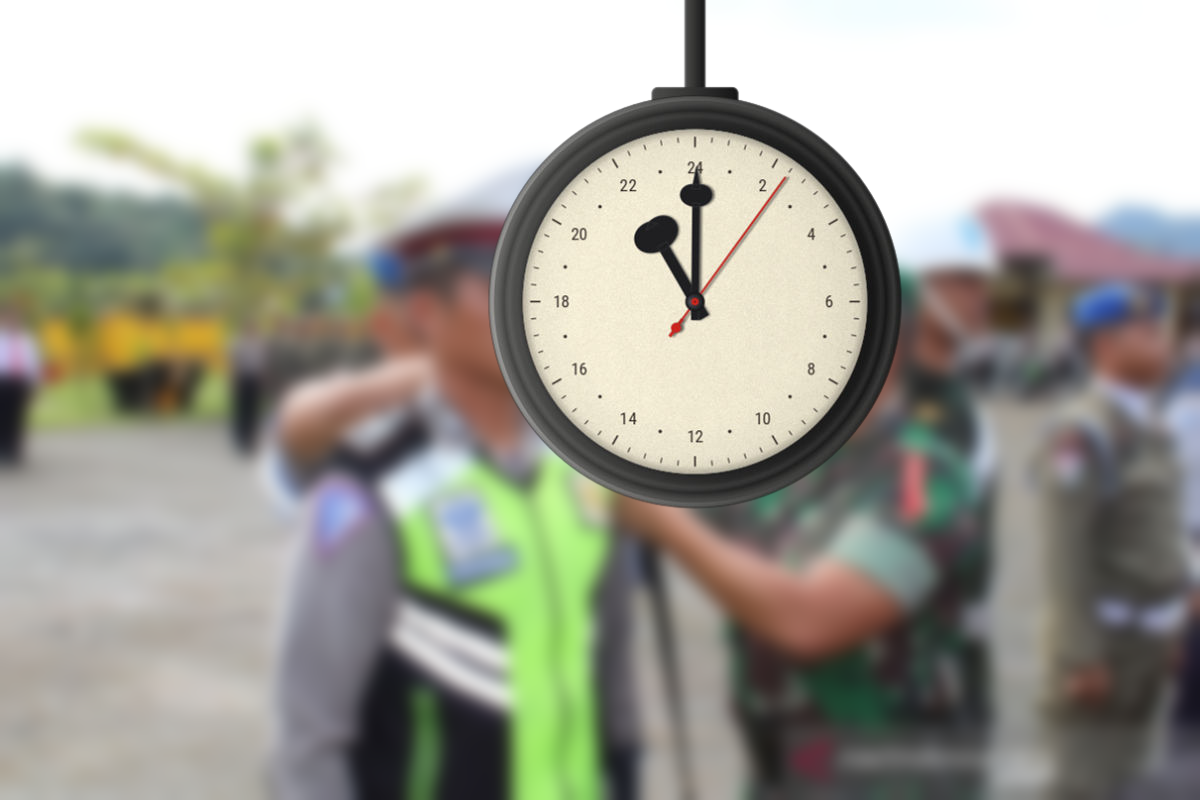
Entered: 22.00.06
